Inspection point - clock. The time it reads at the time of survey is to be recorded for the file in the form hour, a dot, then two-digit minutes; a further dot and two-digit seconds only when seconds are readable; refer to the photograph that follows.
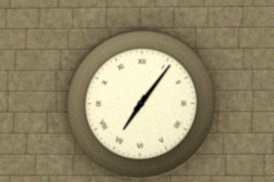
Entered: 7.06
